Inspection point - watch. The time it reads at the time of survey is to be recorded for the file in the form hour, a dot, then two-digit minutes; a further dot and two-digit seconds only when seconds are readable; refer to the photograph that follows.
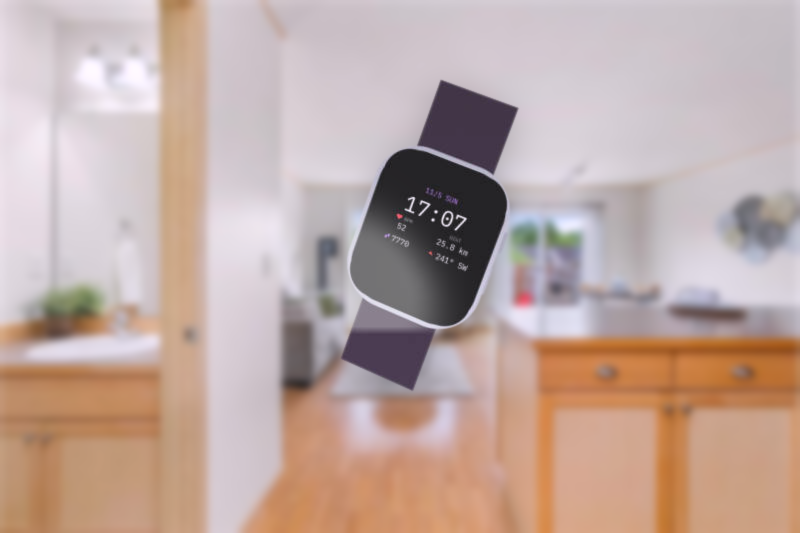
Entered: 17.07
